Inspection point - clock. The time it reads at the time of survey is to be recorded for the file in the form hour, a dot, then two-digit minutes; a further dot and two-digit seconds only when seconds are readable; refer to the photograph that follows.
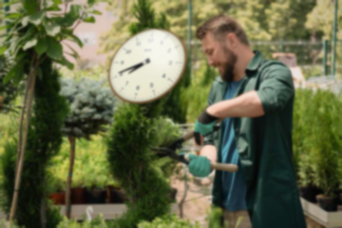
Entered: 7.41
